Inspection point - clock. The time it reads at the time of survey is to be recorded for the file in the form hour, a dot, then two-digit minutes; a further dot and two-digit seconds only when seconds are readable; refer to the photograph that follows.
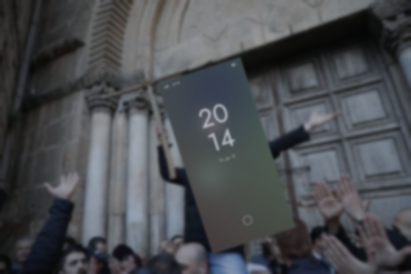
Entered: 20.14
